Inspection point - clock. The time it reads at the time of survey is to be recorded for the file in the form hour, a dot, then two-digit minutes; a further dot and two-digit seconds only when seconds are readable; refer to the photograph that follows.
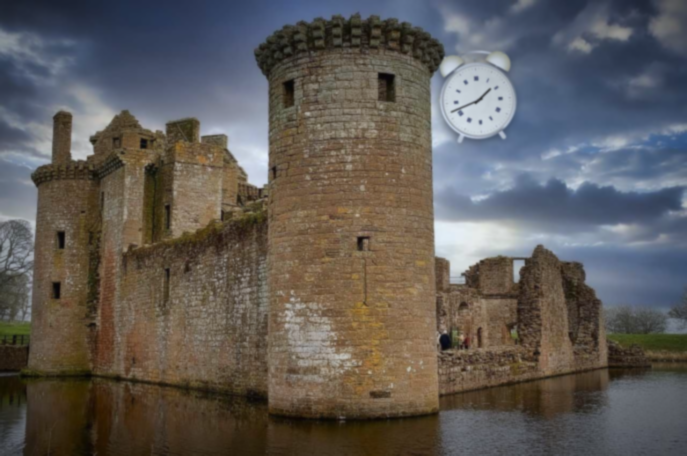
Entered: 1.42
